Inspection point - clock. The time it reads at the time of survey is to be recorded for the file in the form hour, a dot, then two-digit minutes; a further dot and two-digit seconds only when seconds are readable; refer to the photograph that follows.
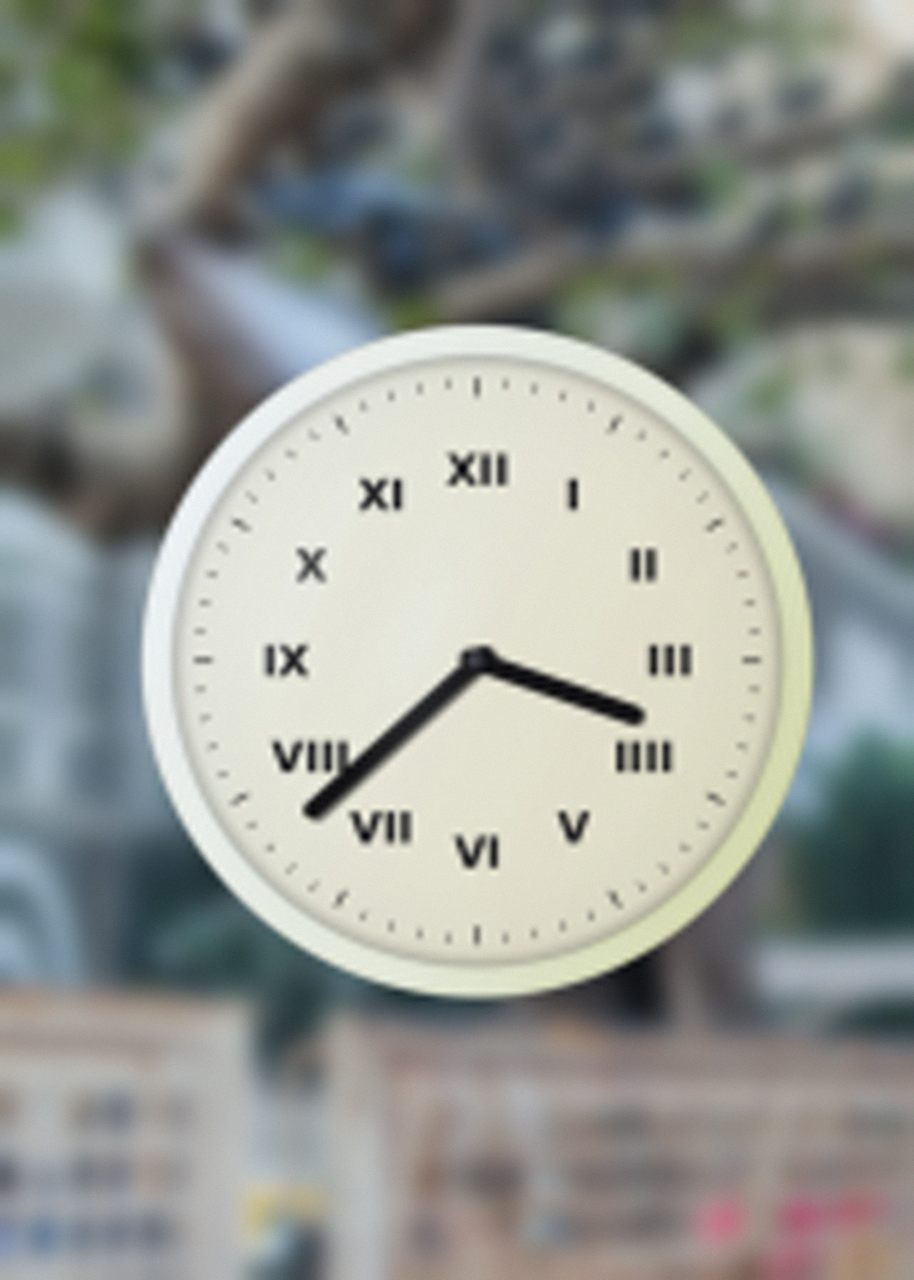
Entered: 3.38
